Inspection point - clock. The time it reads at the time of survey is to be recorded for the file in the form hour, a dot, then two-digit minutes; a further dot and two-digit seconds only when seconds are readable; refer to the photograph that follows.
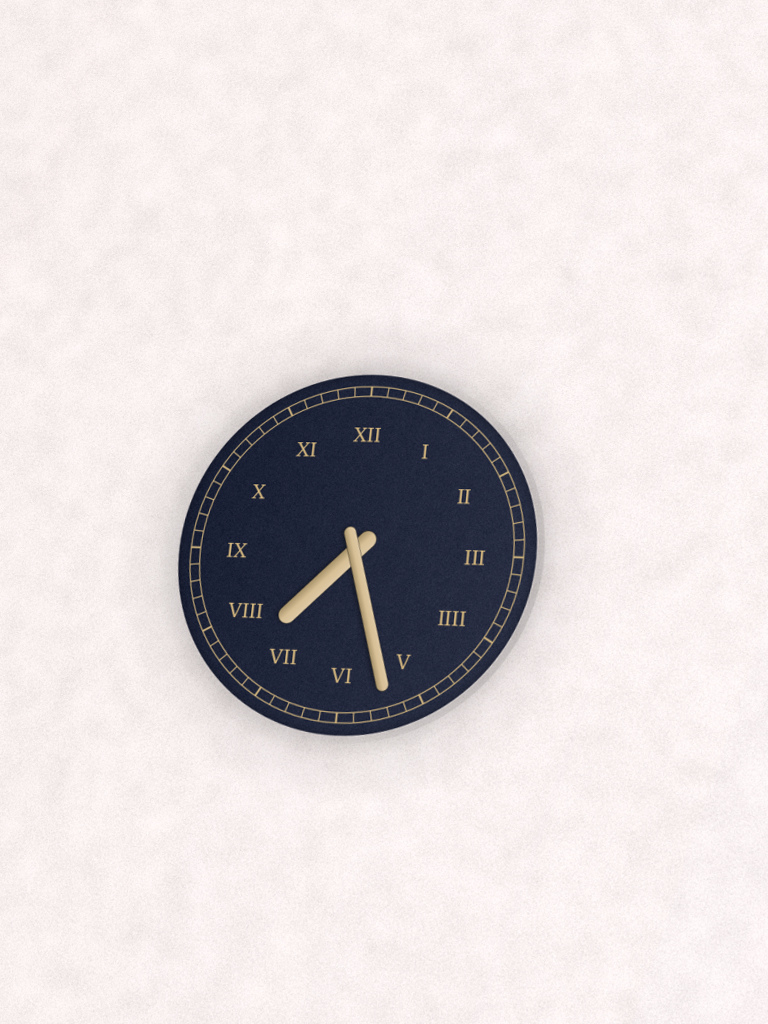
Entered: 7.27
